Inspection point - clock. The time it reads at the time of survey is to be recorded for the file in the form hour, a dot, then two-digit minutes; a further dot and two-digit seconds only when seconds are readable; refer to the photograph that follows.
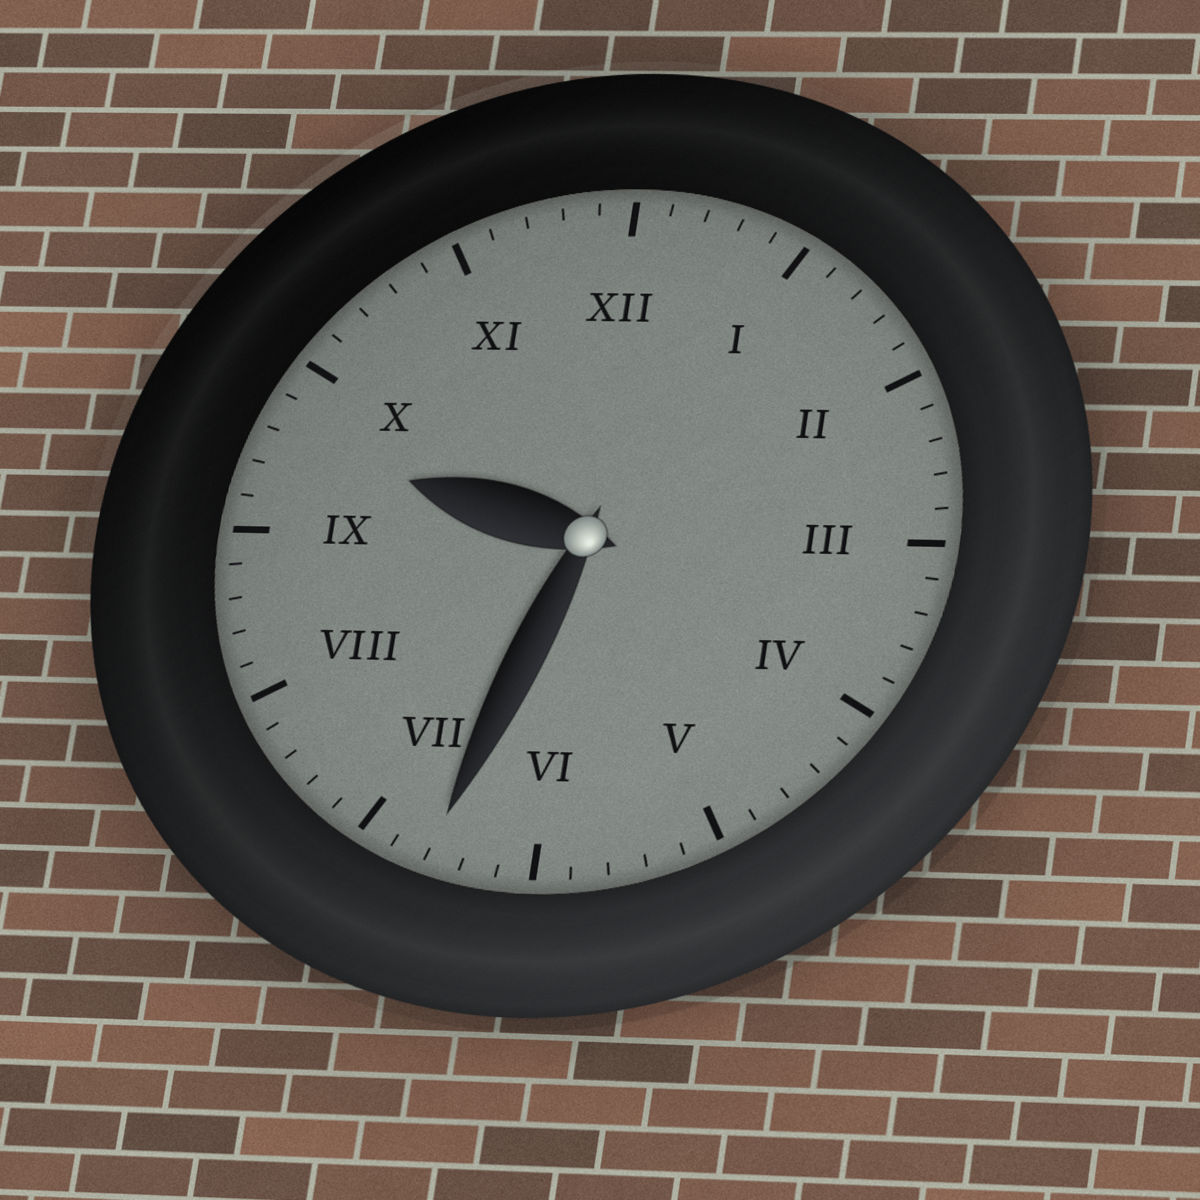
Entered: 9.33
